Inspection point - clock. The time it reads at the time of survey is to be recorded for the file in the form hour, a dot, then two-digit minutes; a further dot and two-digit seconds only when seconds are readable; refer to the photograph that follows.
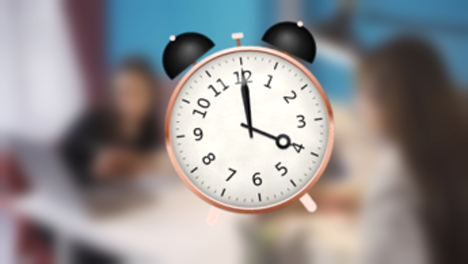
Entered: 4.00
